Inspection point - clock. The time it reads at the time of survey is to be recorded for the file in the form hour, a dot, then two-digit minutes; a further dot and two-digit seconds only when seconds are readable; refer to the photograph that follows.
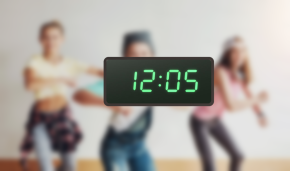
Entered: 12.05
